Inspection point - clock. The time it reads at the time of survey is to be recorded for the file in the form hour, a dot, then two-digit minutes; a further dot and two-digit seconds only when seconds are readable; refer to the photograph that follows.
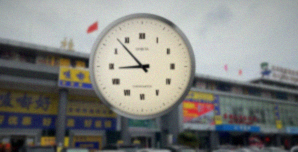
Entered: 8.53
